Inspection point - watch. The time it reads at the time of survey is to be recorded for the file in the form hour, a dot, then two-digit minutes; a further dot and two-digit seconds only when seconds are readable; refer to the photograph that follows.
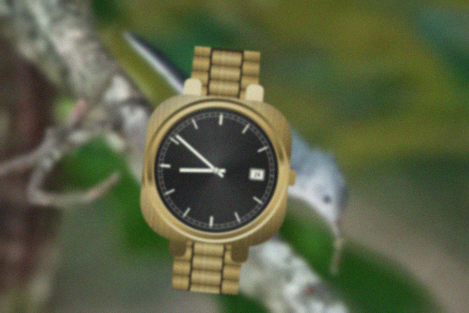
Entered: 8.51
